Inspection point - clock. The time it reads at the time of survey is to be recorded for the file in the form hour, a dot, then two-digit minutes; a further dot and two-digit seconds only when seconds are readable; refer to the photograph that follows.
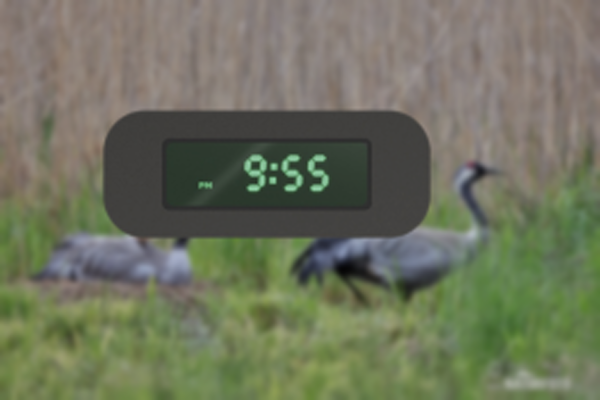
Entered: 9.55
